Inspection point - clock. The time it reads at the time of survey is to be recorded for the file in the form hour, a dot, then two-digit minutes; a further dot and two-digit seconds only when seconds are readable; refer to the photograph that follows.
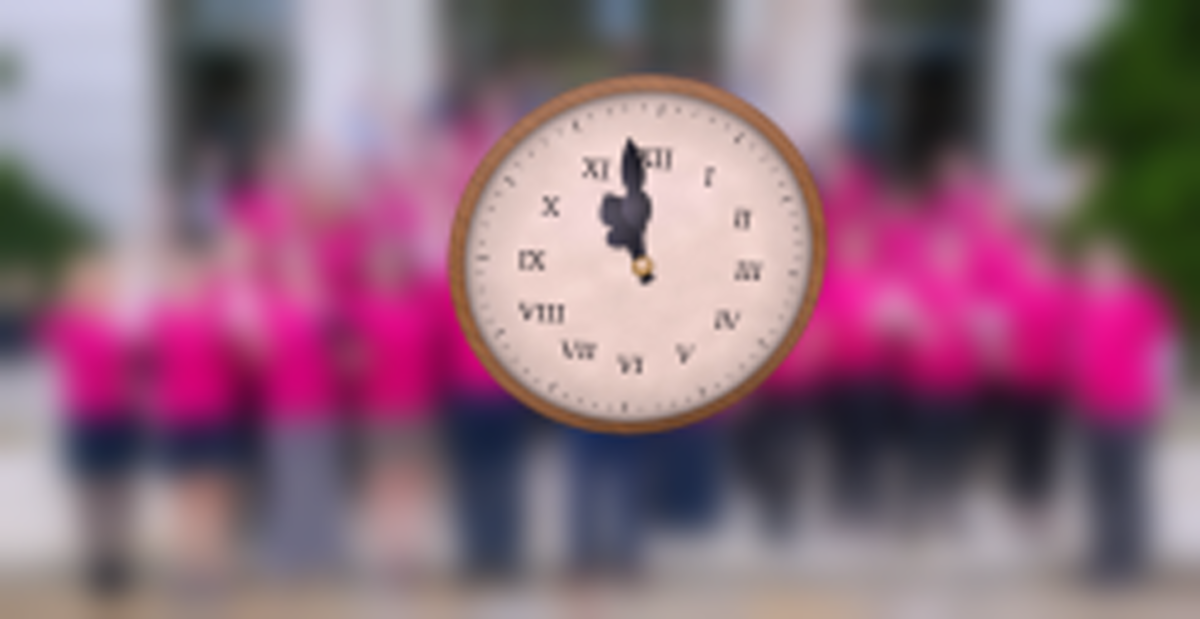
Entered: 10.58
